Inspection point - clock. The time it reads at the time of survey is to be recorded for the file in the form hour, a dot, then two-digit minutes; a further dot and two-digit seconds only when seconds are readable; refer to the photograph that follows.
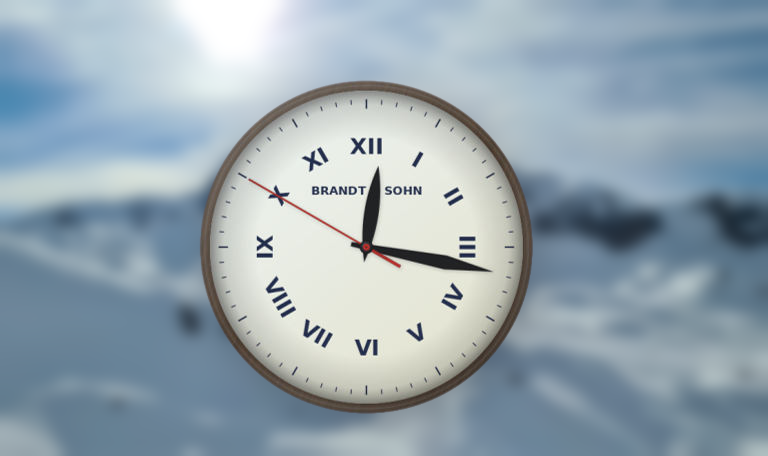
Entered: 12.16.50
